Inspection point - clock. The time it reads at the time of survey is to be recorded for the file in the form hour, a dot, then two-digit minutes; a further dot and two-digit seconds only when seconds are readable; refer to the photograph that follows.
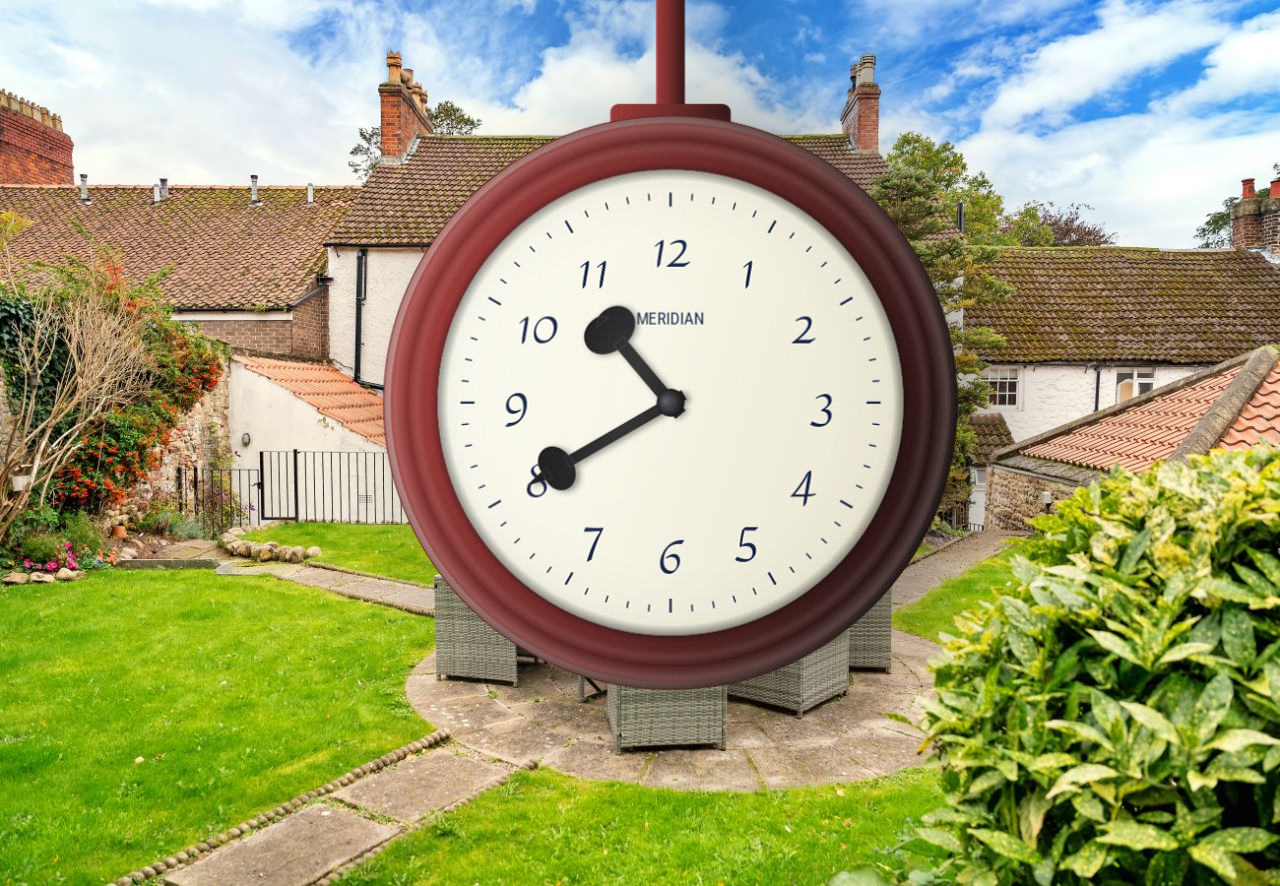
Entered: 10.40
